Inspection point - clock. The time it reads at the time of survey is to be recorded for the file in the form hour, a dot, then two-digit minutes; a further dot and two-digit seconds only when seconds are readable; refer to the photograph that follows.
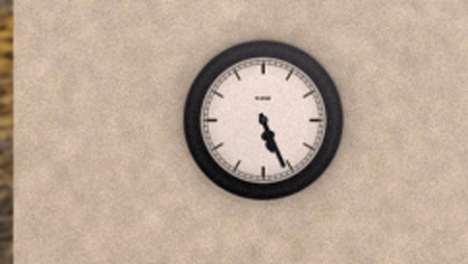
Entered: 5.26
